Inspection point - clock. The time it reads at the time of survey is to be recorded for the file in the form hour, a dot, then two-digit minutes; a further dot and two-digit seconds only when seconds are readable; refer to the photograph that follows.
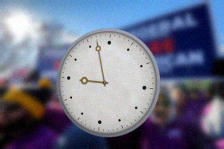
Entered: 8.57
